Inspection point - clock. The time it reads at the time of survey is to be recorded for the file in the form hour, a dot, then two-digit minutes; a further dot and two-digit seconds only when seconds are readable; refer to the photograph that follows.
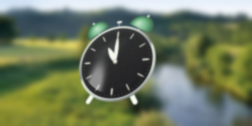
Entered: 11.00
